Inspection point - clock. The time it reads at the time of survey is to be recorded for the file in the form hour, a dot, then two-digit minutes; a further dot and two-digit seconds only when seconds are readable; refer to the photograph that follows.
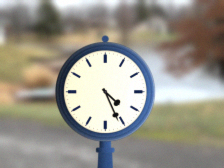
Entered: 4.26
